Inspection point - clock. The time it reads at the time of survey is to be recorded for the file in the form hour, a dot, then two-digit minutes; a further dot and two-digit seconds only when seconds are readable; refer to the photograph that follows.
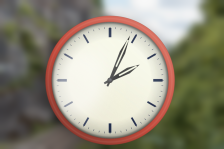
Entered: 2.04
